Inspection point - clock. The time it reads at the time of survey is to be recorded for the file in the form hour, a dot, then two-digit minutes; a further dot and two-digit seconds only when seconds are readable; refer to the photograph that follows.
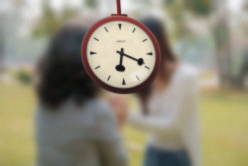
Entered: 6.19
